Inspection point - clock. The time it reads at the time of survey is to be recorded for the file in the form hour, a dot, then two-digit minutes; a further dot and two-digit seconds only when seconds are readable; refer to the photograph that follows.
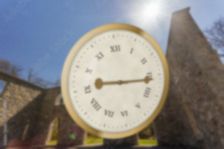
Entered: 9.16
